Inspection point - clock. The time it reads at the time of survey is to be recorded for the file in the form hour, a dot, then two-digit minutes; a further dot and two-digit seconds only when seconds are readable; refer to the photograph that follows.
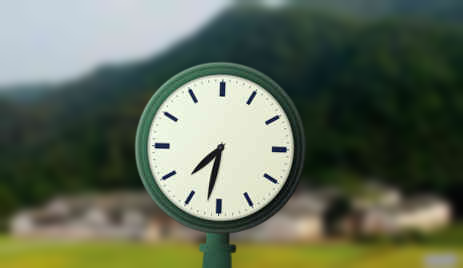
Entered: 7.32
